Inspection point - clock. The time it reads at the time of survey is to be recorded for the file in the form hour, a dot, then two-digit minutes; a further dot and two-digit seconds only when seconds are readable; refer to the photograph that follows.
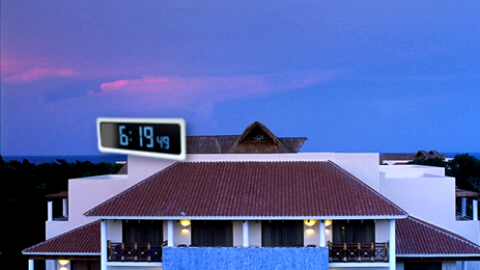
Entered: 6.19.49
